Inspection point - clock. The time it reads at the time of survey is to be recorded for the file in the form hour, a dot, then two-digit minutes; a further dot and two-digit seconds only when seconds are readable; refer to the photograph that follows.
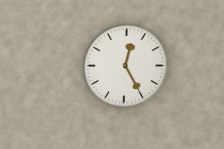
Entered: 12.25
